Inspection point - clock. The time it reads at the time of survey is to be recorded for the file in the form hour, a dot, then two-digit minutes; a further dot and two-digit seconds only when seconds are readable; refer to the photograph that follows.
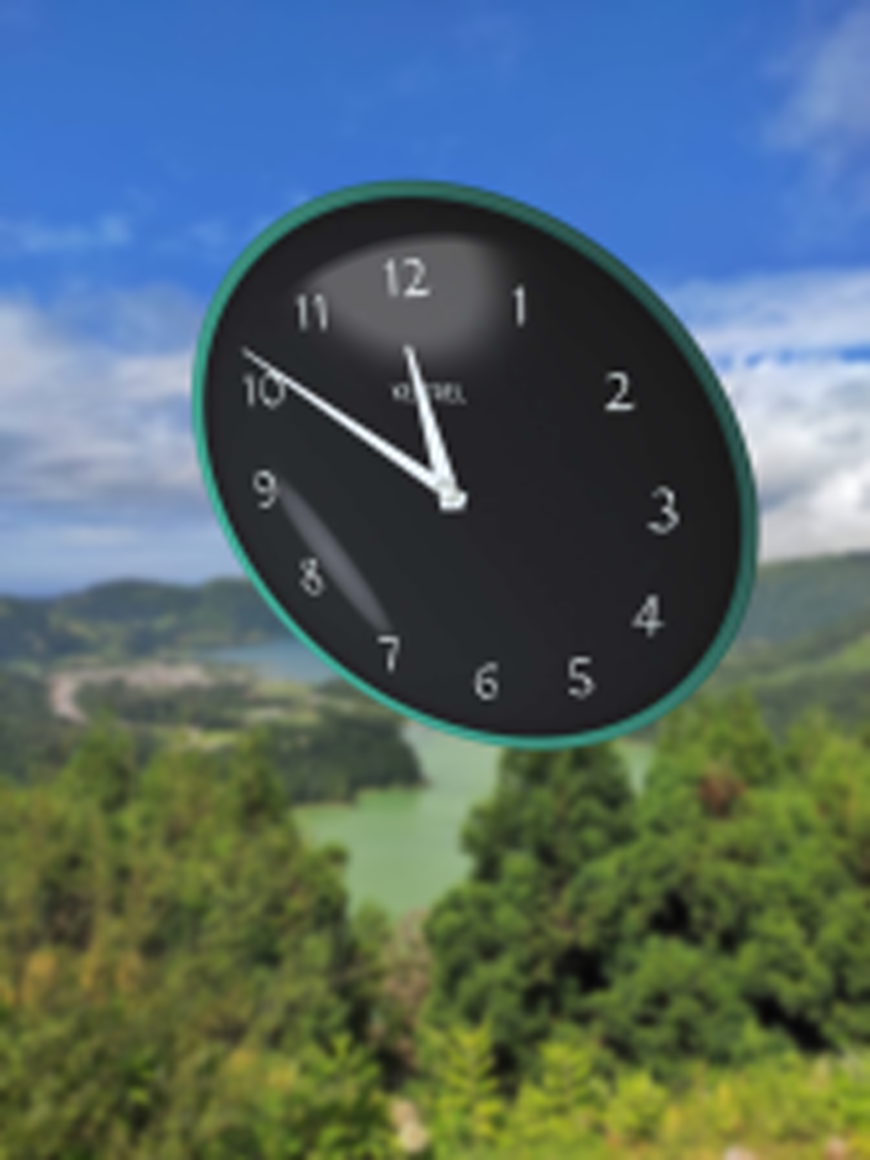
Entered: 11.51
